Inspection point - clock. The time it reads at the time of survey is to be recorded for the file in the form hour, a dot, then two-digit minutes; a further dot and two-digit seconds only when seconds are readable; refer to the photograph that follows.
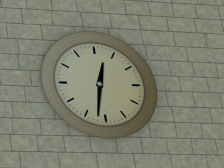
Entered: 12.32
